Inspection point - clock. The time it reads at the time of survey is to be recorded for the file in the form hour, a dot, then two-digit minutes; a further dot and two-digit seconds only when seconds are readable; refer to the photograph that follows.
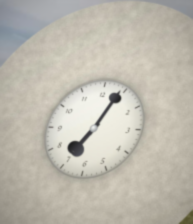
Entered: 7.04
